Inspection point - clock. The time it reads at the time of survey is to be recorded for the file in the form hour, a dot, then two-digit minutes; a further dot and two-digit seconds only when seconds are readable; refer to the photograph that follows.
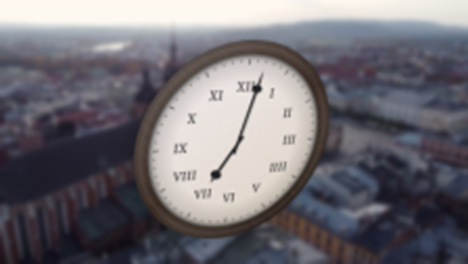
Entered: 7.02
